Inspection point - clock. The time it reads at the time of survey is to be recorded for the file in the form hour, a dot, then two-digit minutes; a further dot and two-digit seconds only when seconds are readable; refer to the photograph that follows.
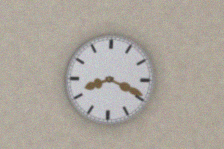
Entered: 8.19
